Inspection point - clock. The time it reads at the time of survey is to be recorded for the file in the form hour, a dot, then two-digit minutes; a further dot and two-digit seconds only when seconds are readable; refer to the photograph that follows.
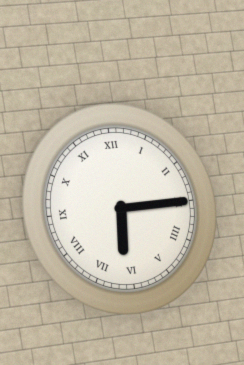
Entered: 6.15
